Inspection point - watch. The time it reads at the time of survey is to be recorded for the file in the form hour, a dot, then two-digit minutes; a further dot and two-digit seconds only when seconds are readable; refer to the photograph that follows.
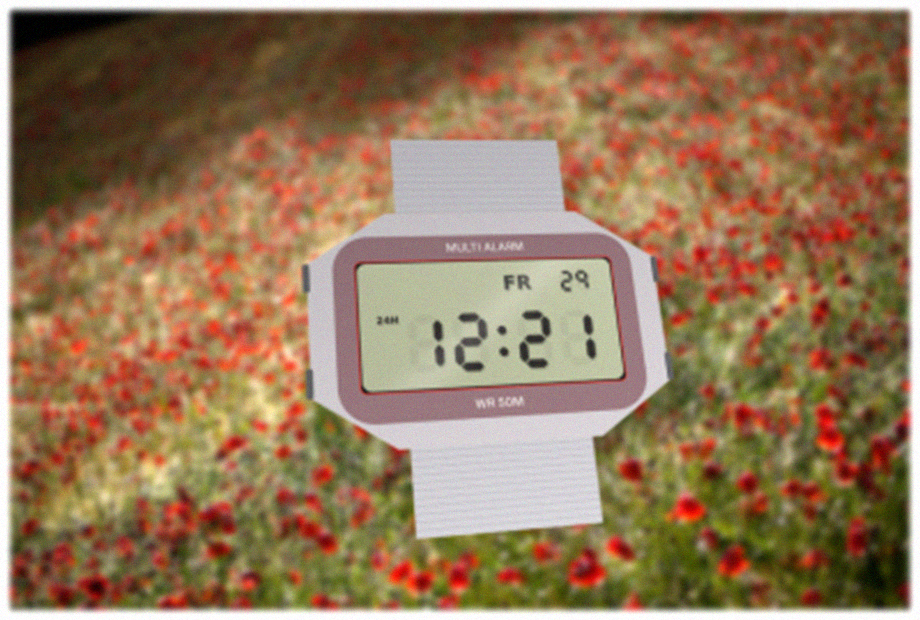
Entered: 12.21
